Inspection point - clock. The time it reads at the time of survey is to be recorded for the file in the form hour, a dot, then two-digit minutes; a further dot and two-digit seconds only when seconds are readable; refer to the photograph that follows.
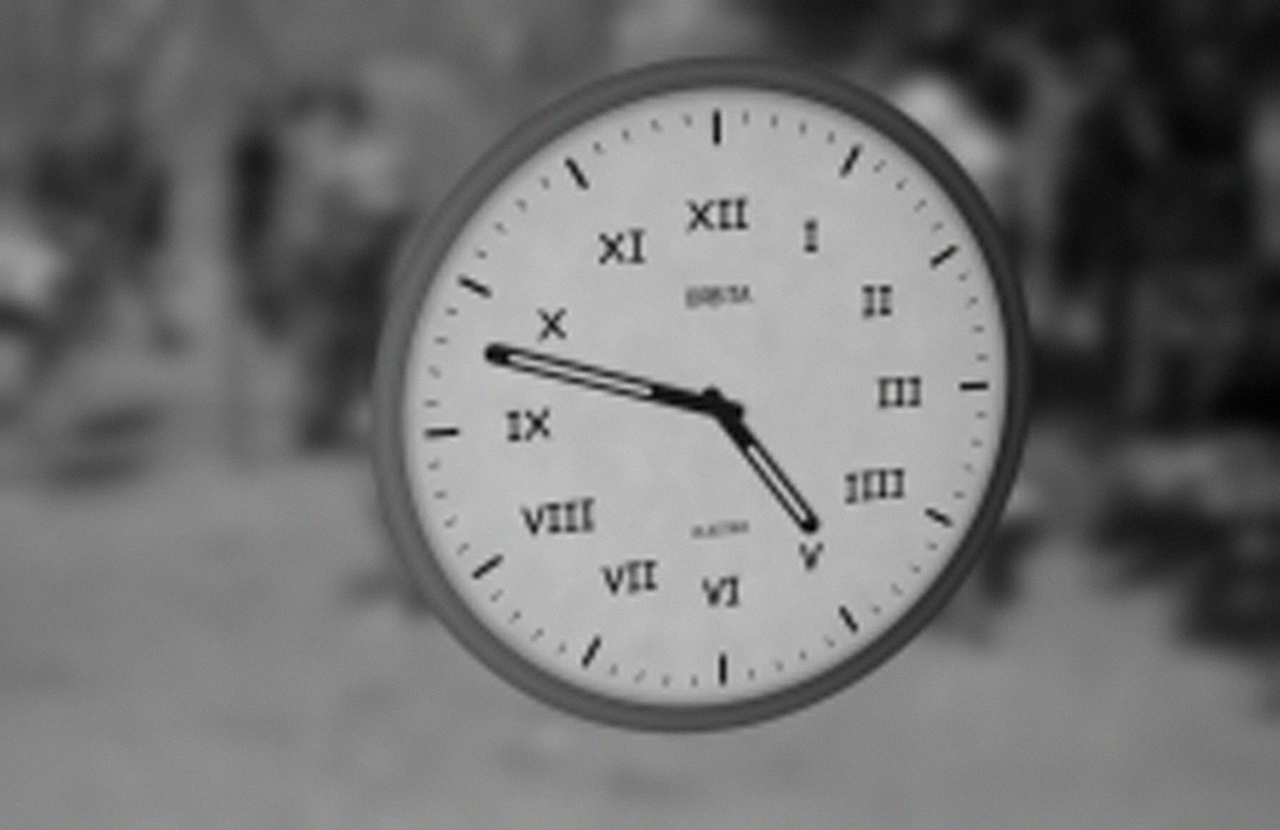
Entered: 4.48
